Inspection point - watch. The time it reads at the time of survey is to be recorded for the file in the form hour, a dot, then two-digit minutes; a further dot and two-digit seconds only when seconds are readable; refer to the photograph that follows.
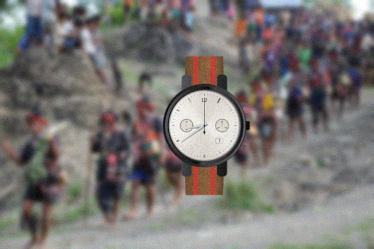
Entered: 8.39
